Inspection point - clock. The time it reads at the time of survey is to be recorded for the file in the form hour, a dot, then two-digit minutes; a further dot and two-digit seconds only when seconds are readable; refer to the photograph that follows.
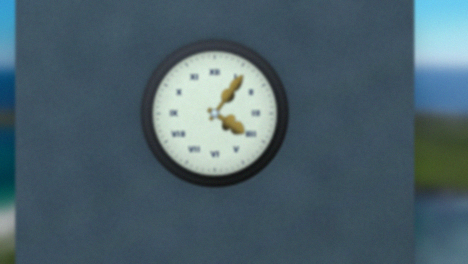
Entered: 4.06
